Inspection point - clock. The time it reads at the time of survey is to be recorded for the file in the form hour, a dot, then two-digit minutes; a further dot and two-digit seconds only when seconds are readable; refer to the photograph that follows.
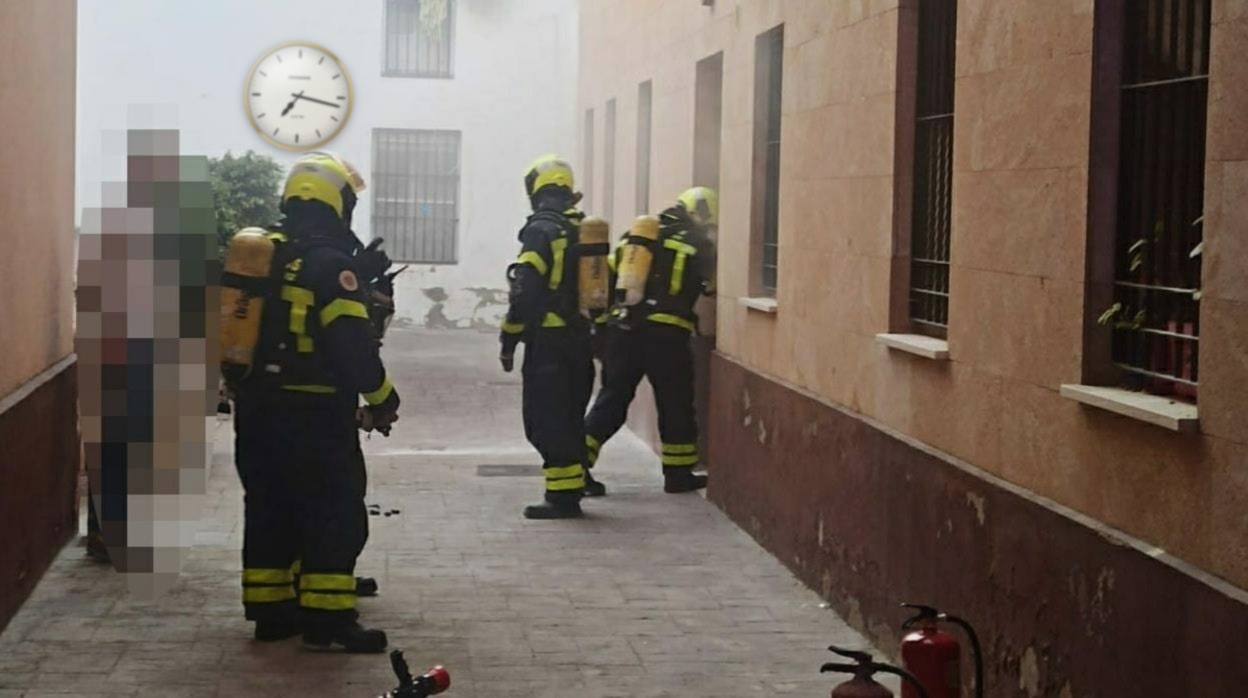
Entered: 7.17
